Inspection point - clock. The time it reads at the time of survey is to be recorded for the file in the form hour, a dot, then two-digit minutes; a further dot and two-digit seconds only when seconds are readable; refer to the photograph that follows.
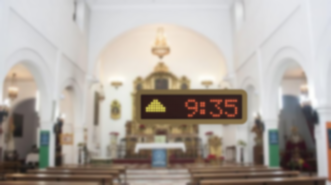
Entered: 9.35
